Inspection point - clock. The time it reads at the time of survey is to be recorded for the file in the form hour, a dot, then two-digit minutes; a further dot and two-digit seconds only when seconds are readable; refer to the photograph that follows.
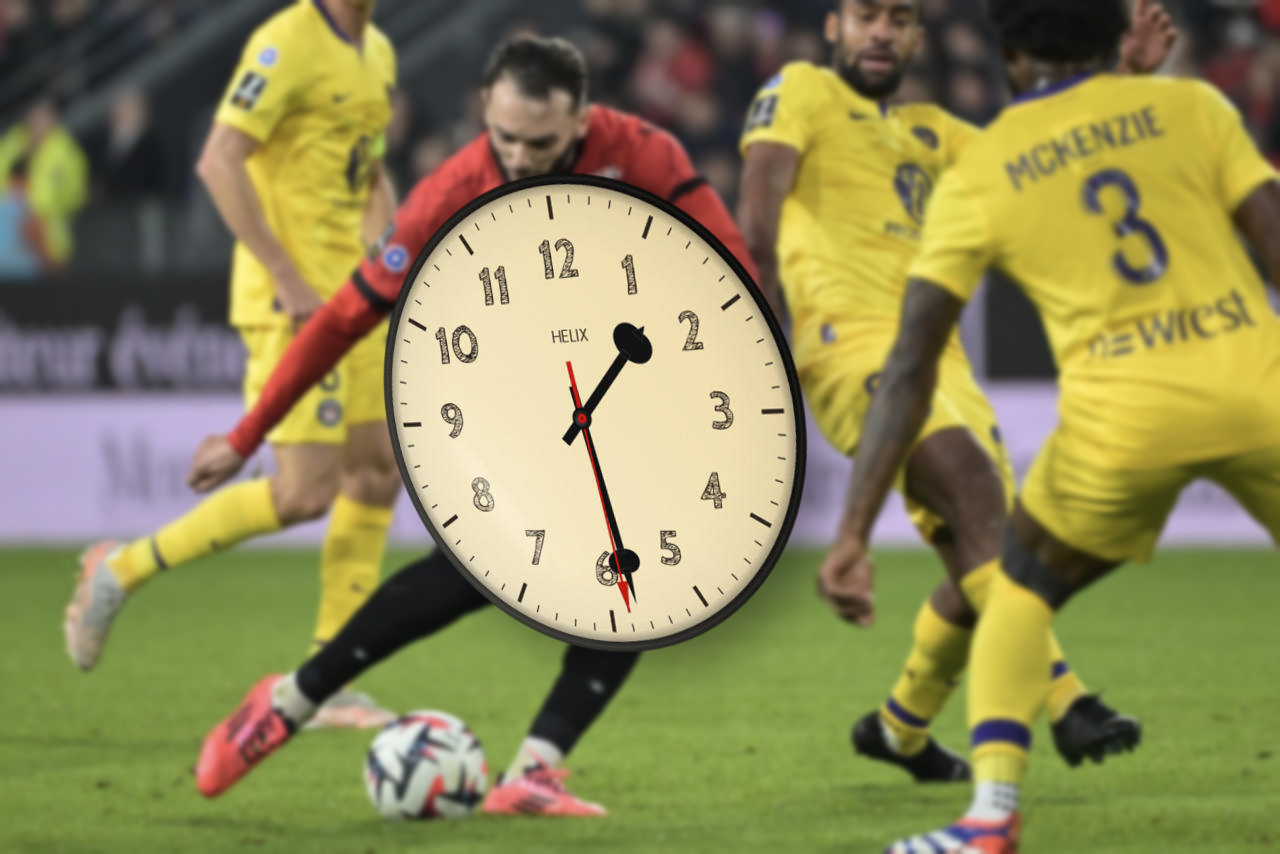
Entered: 1.28.29
